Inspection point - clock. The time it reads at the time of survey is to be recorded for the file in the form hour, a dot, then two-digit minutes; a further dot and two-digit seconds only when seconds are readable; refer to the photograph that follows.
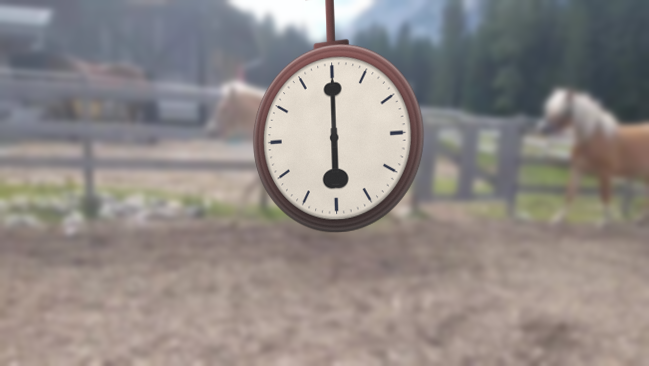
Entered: 6.00
